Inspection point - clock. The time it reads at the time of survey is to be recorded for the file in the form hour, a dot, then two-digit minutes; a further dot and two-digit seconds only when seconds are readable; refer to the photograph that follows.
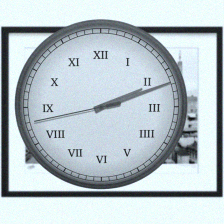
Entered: 2.11.43
